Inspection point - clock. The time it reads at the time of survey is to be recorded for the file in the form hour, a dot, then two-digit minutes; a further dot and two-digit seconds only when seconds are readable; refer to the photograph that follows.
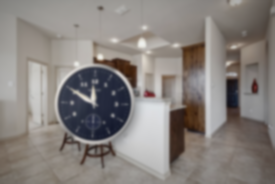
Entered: 11.50
